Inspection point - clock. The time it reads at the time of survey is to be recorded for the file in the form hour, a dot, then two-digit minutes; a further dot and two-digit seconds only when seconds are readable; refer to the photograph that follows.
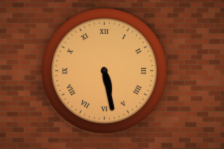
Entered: 5.28
